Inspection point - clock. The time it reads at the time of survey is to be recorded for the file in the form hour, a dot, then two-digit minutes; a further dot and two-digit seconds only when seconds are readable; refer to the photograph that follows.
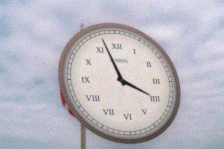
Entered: 3.57
